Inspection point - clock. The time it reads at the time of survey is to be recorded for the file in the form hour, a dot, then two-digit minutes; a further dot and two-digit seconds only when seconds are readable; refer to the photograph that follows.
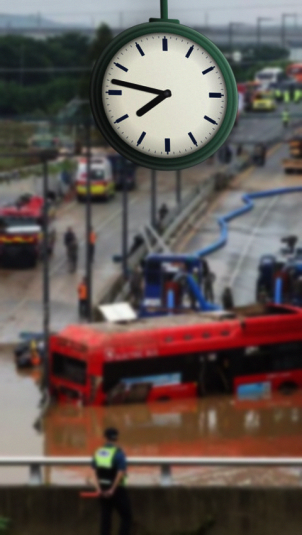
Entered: 7.47
